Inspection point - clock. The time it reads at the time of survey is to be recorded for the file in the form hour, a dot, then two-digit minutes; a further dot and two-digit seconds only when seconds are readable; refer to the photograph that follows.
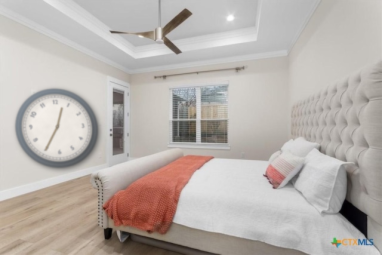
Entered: 12.35
